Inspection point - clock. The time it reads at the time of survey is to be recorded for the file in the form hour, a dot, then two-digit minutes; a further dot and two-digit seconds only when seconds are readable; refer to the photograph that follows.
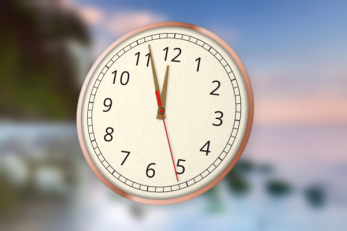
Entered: 11.56.26
